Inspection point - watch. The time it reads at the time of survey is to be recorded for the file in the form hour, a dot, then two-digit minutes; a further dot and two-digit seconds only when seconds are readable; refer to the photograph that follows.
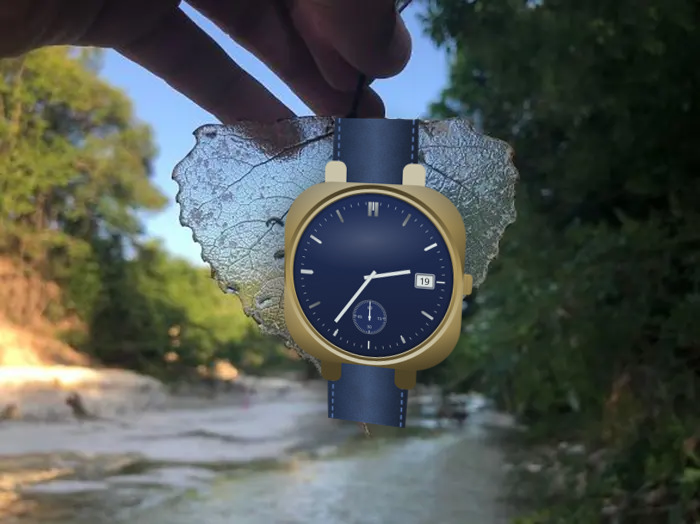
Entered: 2.36
